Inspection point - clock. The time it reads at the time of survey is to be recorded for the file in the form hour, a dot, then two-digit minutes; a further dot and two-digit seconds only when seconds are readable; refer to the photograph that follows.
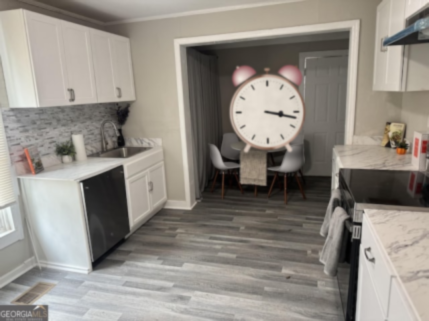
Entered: 3.17
